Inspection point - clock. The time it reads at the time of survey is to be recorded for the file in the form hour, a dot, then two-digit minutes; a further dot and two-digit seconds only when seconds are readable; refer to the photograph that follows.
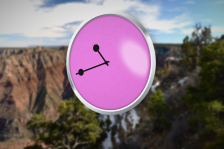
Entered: 10.42
